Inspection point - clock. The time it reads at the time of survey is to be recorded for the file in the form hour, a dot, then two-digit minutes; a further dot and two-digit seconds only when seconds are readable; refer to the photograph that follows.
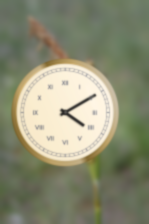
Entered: 4.10
